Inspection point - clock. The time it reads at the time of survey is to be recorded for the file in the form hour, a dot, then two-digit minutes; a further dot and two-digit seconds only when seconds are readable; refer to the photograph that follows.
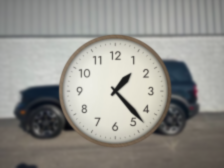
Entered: 1.23
